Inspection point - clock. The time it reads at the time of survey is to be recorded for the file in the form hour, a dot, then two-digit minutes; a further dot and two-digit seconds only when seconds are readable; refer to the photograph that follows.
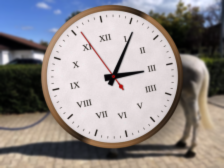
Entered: 3.05.56
